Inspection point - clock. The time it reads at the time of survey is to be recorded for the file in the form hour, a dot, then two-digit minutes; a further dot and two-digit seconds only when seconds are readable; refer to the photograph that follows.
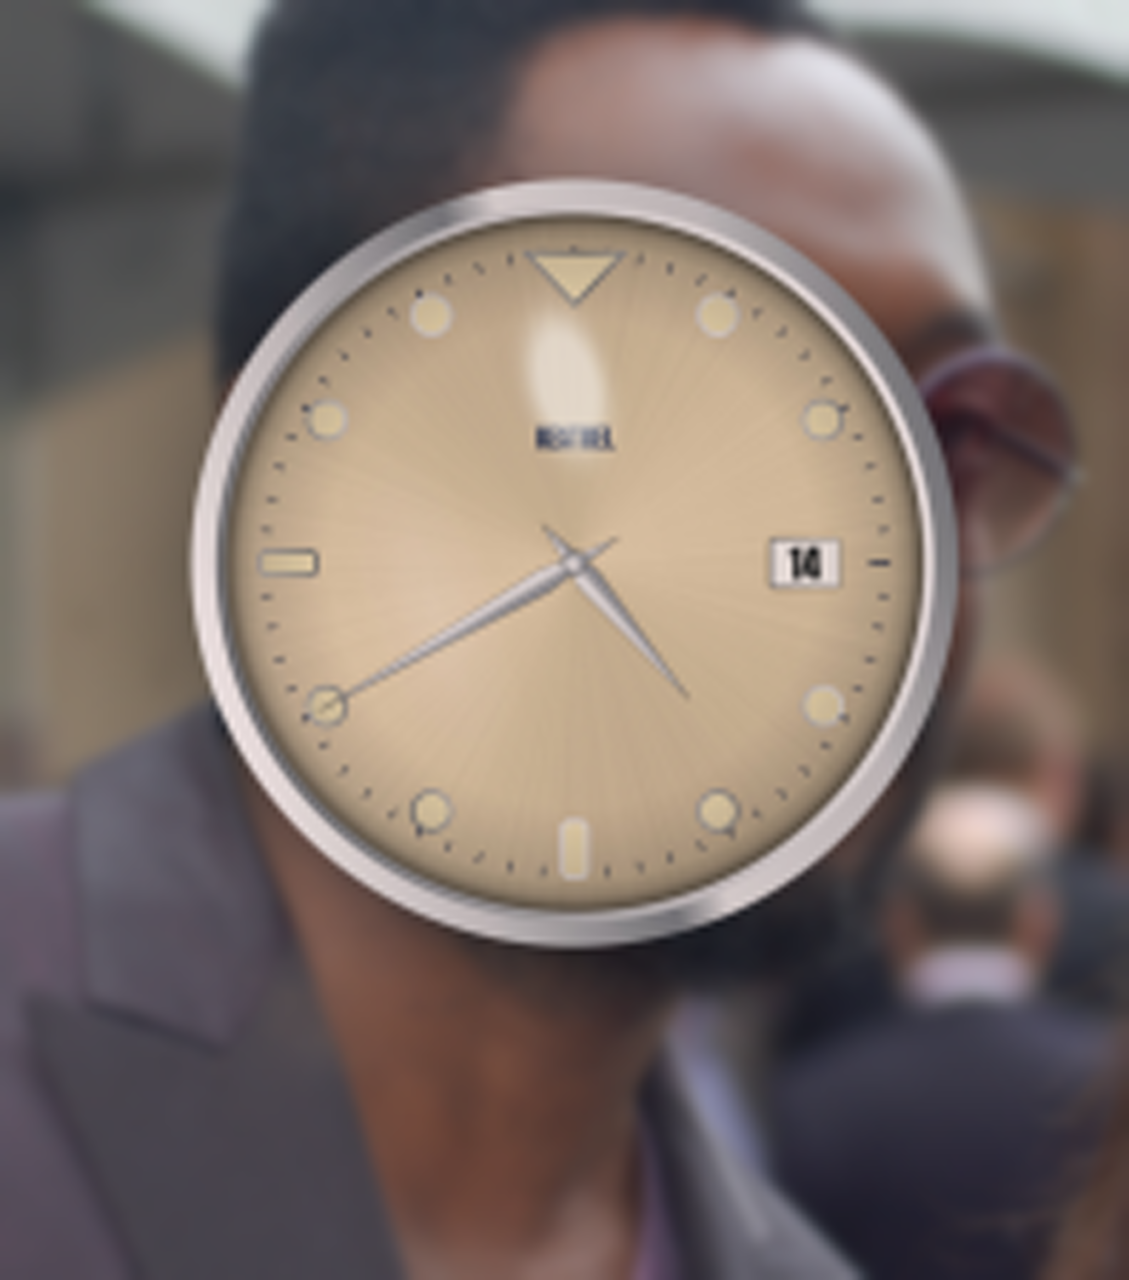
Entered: 4.40
